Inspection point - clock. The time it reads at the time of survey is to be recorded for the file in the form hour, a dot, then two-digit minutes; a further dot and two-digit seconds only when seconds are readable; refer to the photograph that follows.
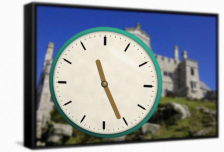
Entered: 11.26
